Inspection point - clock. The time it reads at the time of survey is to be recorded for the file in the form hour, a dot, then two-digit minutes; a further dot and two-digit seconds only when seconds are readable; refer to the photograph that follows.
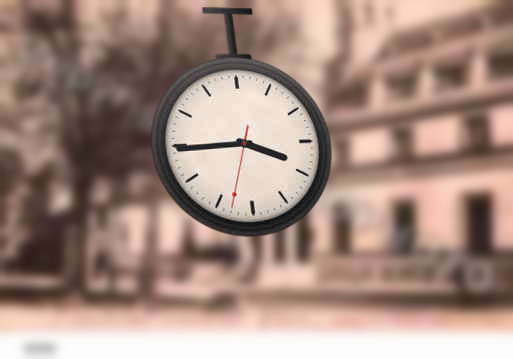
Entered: 3.44.33
